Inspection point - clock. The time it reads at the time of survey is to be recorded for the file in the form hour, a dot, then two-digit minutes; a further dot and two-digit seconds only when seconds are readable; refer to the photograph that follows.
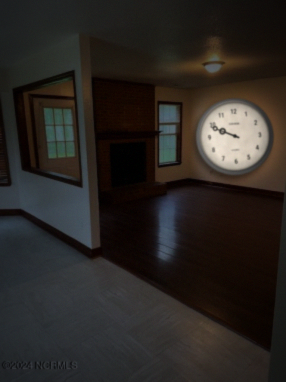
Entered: 9.49
